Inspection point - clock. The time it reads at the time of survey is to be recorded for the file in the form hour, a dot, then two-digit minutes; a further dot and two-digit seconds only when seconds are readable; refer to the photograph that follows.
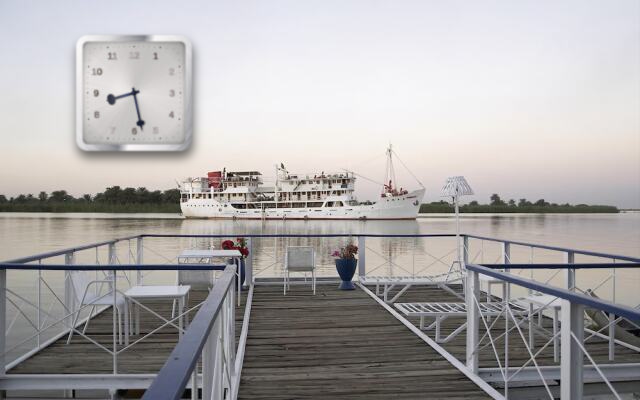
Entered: 8.28
